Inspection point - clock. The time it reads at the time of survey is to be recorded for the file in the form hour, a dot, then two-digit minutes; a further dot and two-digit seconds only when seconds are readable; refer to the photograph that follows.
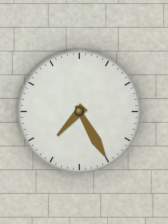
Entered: 7.25
